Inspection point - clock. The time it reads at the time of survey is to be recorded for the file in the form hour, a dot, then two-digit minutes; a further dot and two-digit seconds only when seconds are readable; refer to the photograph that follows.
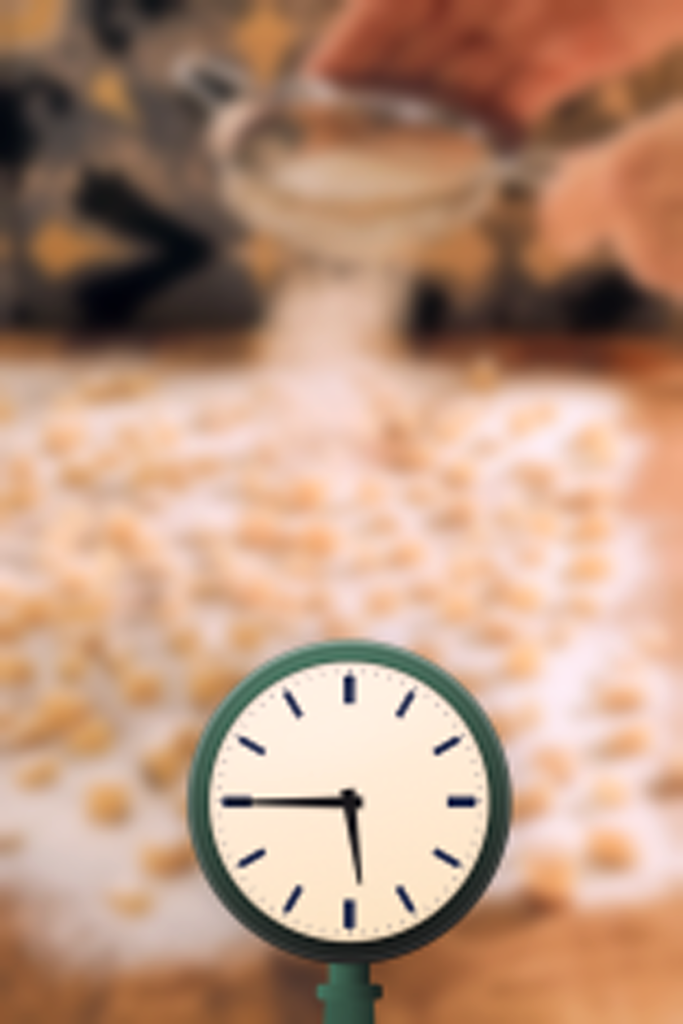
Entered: 5.45
